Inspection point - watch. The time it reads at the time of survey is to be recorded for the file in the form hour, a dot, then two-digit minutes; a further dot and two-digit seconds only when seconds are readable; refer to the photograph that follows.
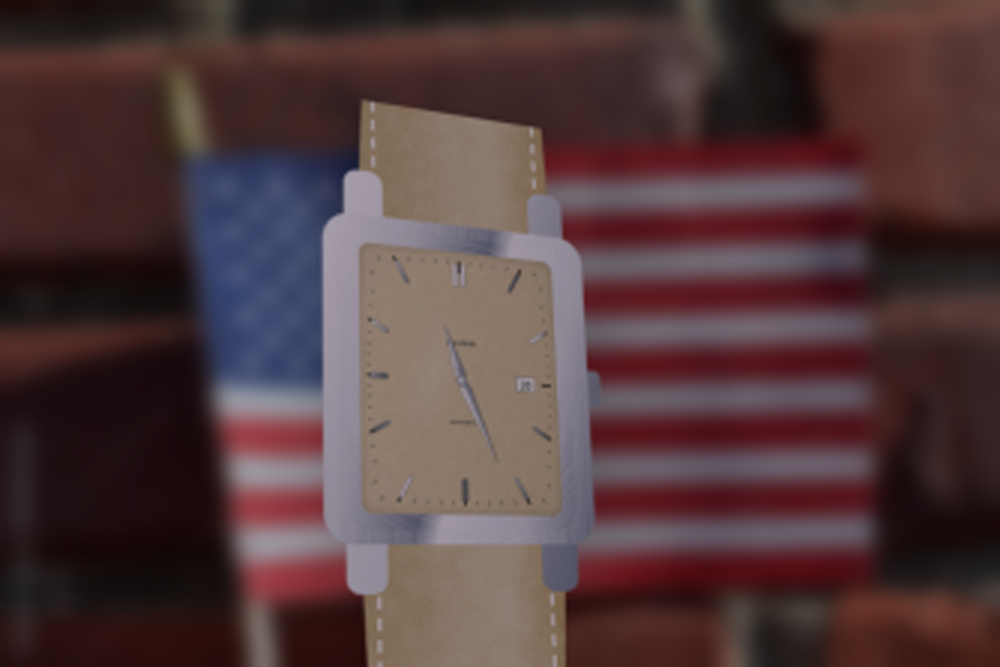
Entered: 11.26
